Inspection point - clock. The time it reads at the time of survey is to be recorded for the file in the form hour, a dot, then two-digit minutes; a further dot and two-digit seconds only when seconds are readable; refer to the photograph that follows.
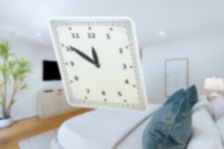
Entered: 11.51
